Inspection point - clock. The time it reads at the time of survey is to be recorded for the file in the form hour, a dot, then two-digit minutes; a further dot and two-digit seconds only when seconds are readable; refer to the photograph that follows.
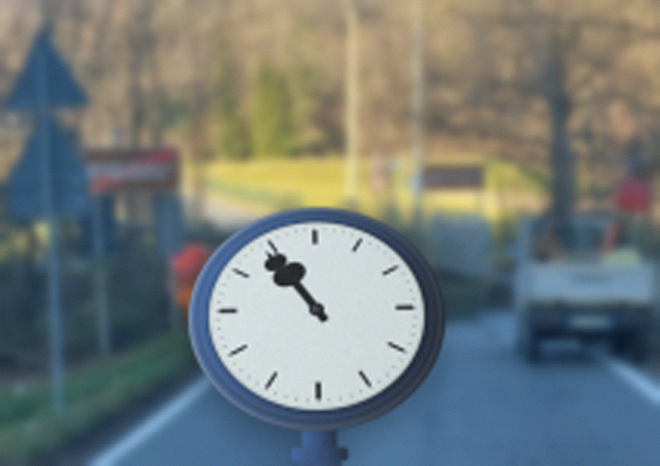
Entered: 10.54
